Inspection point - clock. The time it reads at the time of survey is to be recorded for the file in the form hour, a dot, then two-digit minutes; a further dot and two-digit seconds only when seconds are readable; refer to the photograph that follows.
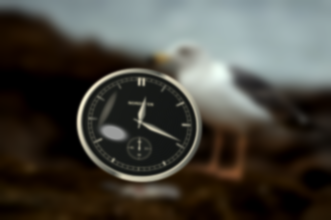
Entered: 12.19
